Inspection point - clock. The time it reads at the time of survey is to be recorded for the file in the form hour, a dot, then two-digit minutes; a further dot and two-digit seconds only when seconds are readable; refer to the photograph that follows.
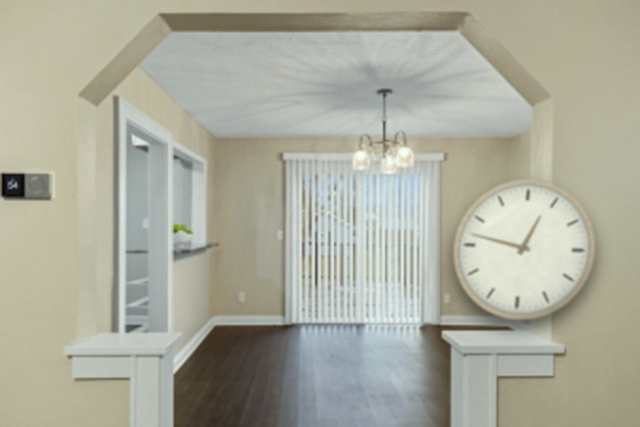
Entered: 12.47
